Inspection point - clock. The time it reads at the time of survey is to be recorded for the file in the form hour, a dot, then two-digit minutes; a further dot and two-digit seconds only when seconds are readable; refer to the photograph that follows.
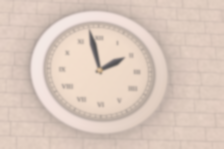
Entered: 1.58
